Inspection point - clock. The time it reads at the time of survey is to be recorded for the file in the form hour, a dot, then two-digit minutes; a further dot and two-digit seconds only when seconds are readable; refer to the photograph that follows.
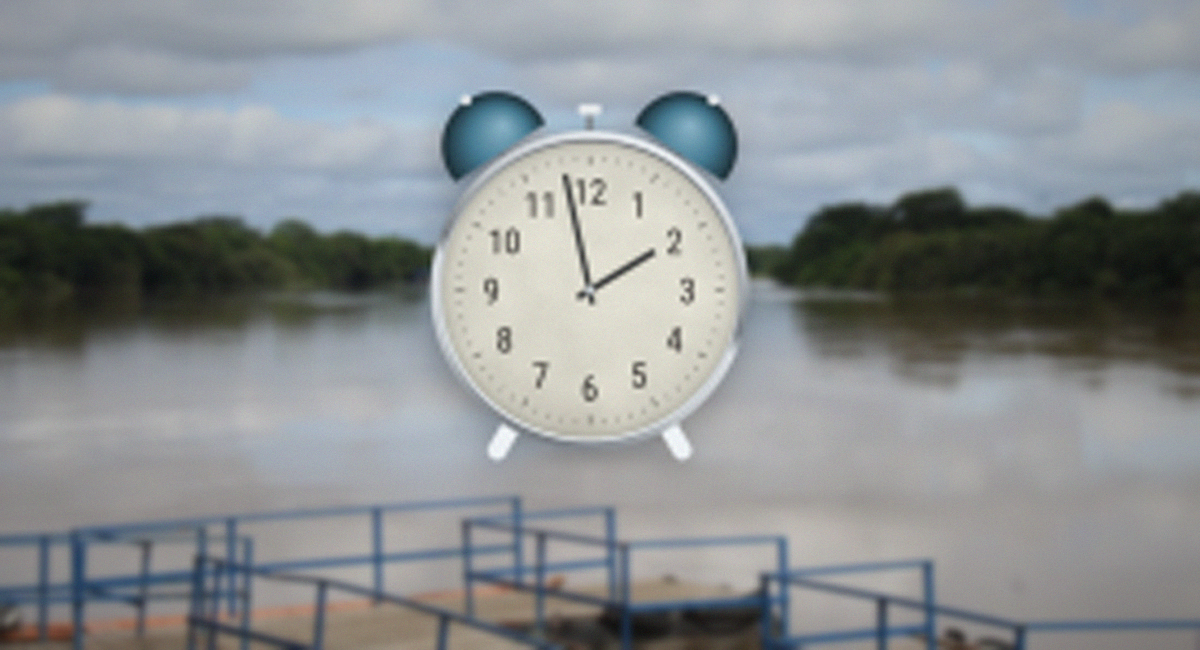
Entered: 1.58
